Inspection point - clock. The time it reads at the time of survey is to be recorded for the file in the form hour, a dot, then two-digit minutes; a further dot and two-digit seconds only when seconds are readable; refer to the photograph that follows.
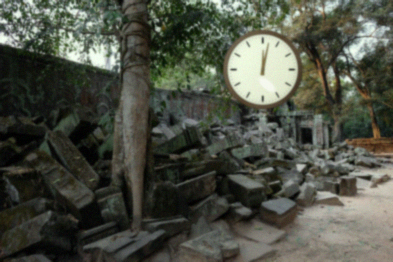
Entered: 12.02
